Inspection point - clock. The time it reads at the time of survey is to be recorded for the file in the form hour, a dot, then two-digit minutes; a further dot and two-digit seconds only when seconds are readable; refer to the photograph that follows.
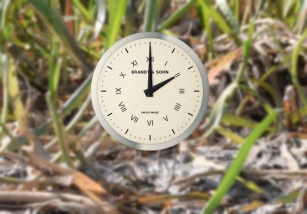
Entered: 2.00
